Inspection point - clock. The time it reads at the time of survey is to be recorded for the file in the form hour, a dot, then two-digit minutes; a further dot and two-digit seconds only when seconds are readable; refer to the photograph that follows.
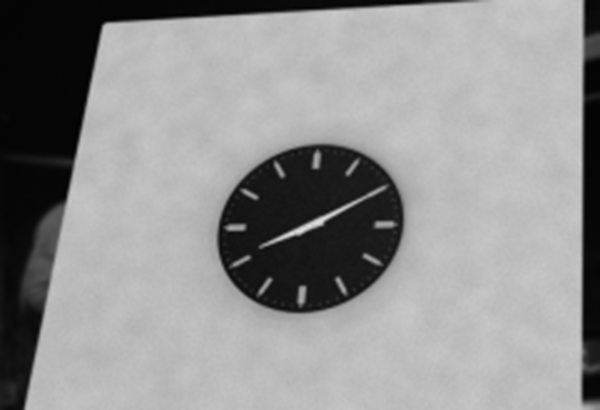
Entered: 8.10
